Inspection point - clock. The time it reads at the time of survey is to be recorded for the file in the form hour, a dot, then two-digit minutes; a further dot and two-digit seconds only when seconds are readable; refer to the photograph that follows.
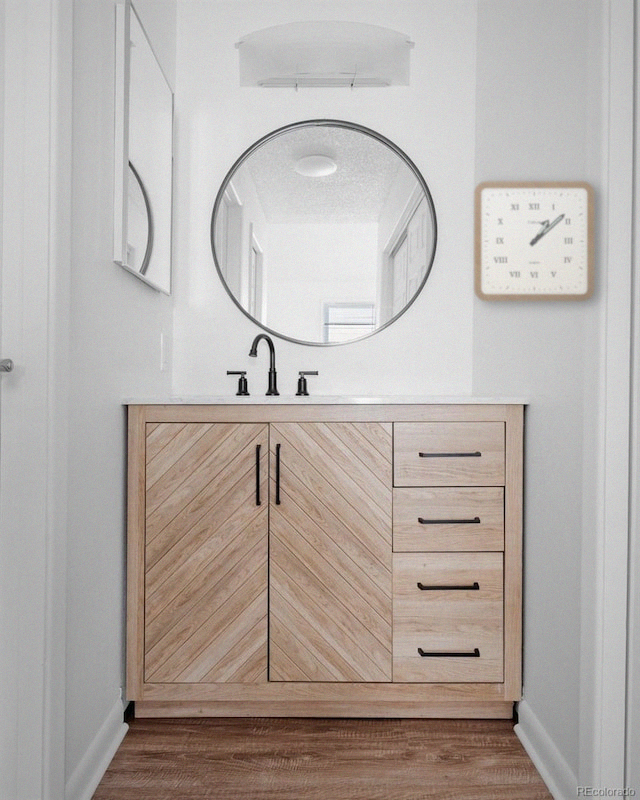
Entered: 1.08
